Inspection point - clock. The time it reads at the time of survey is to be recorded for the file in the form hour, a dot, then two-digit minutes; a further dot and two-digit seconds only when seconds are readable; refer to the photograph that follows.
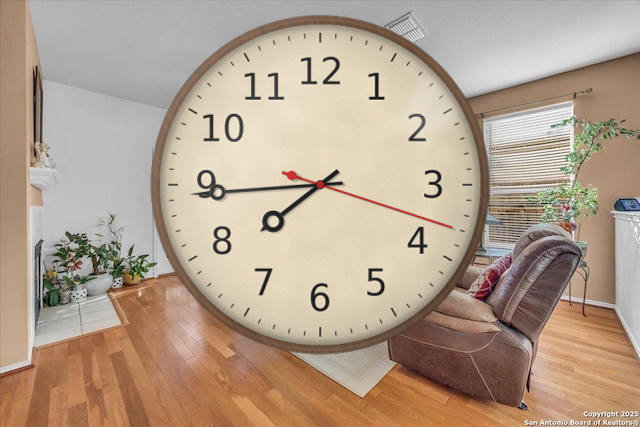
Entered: 7.44.18
